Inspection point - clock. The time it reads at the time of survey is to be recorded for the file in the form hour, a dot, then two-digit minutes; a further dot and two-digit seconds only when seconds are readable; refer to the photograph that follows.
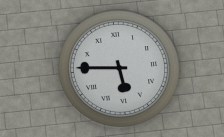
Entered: 5.46
